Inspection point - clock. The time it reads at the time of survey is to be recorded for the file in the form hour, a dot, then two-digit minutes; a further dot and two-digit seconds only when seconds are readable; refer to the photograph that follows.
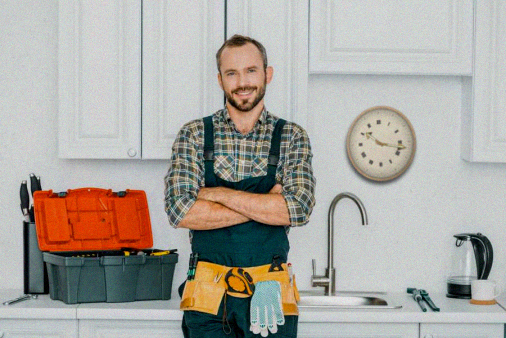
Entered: 10.17
